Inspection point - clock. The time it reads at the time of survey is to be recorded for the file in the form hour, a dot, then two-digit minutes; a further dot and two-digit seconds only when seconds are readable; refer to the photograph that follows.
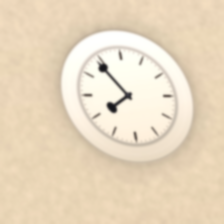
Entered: 7.54
